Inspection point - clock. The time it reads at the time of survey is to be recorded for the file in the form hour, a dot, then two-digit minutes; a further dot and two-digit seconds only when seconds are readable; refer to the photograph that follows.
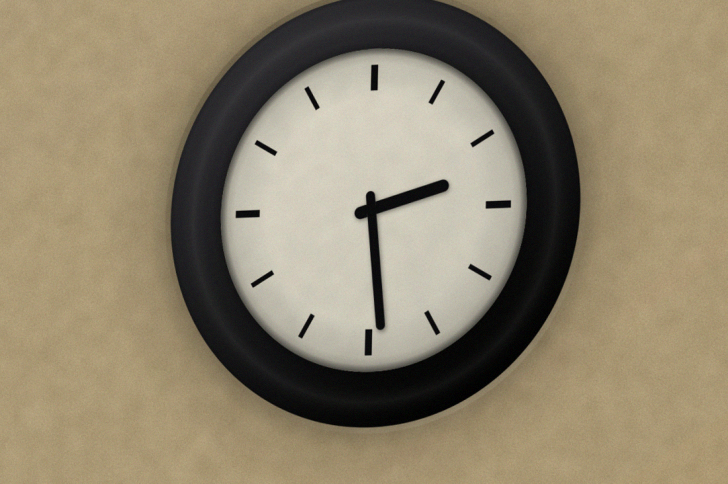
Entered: 2.29
